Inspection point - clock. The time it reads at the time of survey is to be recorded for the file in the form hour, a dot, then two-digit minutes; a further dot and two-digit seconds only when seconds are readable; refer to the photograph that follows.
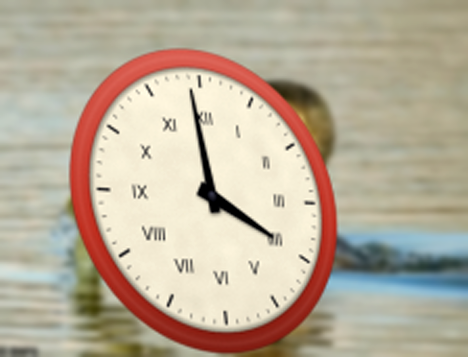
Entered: 3.59
